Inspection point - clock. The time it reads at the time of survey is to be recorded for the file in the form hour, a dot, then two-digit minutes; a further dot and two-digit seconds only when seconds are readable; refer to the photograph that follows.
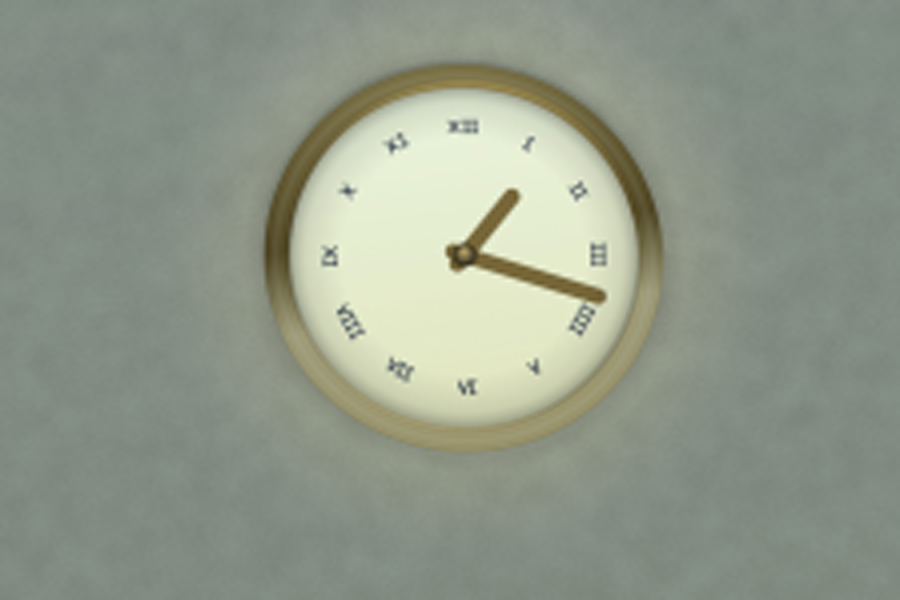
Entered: 1.18
